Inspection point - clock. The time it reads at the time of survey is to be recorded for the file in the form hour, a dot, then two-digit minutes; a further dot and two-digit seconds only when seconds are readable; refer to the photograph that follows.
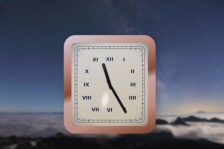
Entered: 11.25
